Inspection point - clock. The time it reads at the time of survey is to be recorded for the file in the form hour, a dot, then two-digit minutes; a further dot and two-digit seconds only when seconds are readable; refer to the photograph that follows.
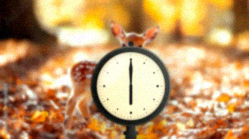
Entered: 6.00
